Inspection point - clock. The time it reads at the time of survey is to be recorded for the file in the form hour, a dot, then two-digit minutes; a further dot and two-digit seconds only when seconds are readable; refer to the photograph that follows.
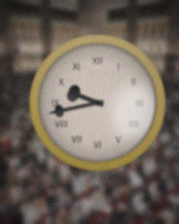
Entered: 9.43
